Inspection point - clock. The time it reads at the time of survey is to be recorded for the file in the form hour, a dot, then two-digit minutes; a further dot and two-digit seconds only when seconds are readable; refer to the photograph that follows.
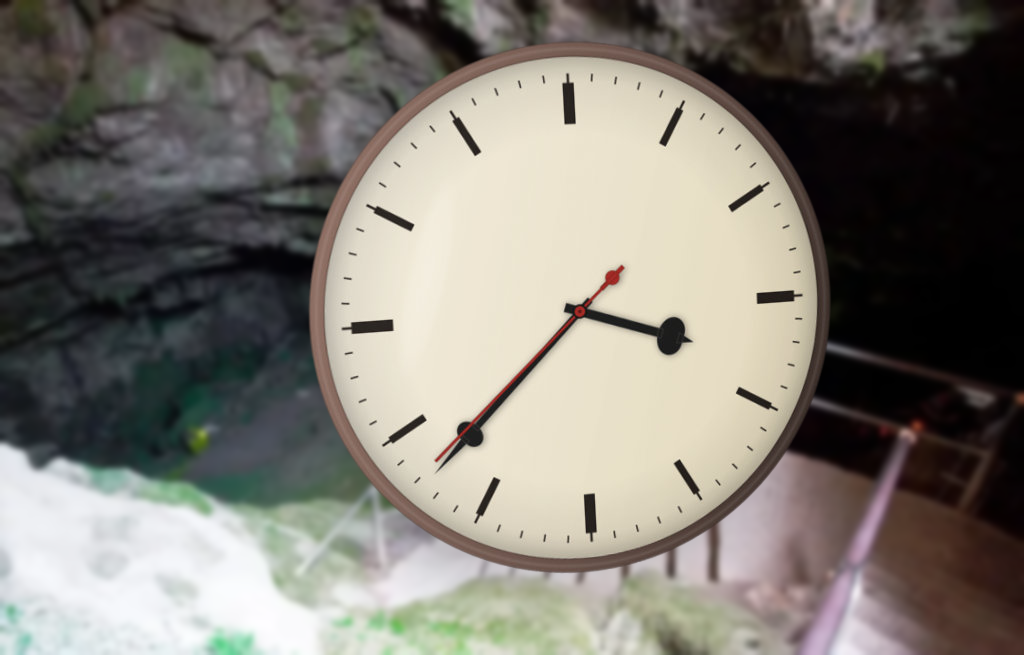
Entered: 3.37.38
